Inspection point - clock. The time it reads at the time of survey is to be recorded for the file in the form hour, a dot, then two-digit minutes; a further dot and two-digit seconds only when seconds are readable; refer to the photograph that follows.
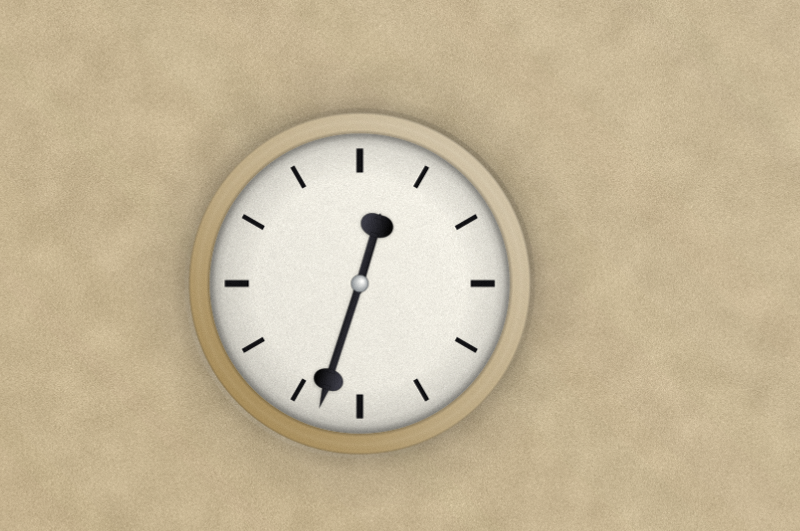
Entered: 12.33
